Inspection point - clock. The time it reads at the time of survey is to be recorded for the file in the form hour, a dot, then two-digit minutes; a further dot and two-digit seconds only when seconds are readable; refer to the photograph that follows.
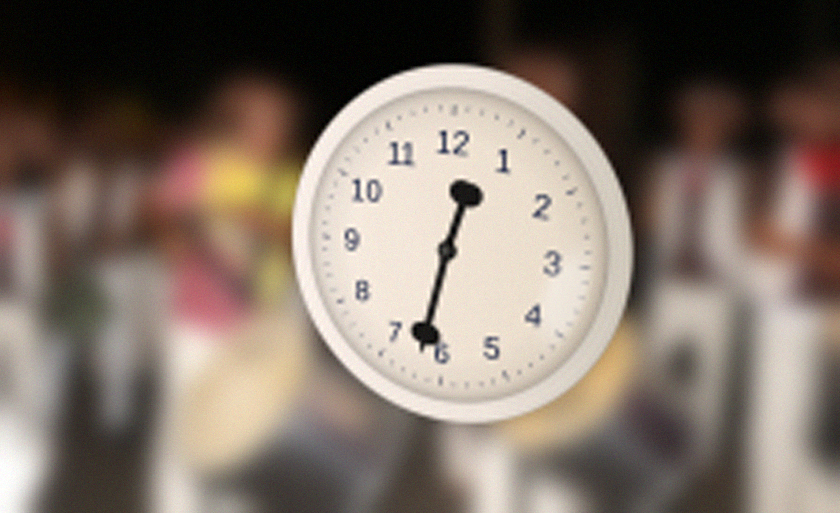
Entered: 12.32
